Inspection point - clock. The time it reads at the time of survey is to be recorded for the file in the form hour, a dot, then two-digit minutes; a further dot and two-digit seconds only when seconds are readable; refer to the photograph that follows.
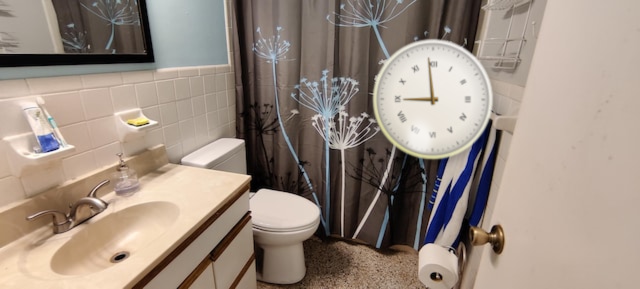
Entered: 8.59
